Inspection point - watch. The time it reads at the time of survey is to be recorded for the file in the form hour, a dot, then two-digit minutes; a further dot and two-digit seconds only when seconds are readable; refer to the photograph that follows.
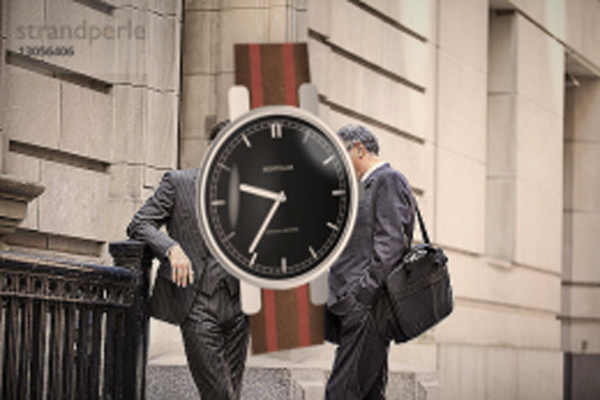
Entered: 9.36
